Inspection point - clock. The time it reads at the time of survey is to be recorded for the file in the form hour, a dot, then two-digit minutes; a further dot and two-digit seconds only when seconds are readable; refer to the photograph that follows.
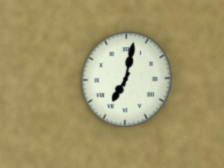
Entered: 7.02
